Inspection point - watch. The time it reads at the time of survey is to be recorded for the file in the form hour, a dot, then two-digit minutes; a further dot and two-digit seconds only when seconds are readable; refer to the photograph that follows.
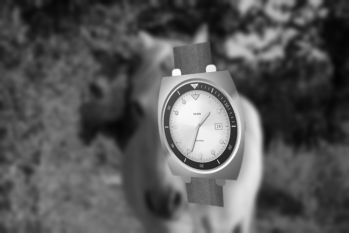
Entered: 1.34
